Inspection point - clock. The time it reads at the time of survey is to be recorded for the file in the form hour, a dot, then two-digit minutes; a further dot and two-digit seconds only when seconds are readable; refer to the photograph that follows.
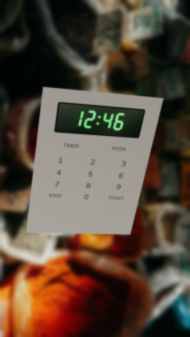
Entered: 12.46
